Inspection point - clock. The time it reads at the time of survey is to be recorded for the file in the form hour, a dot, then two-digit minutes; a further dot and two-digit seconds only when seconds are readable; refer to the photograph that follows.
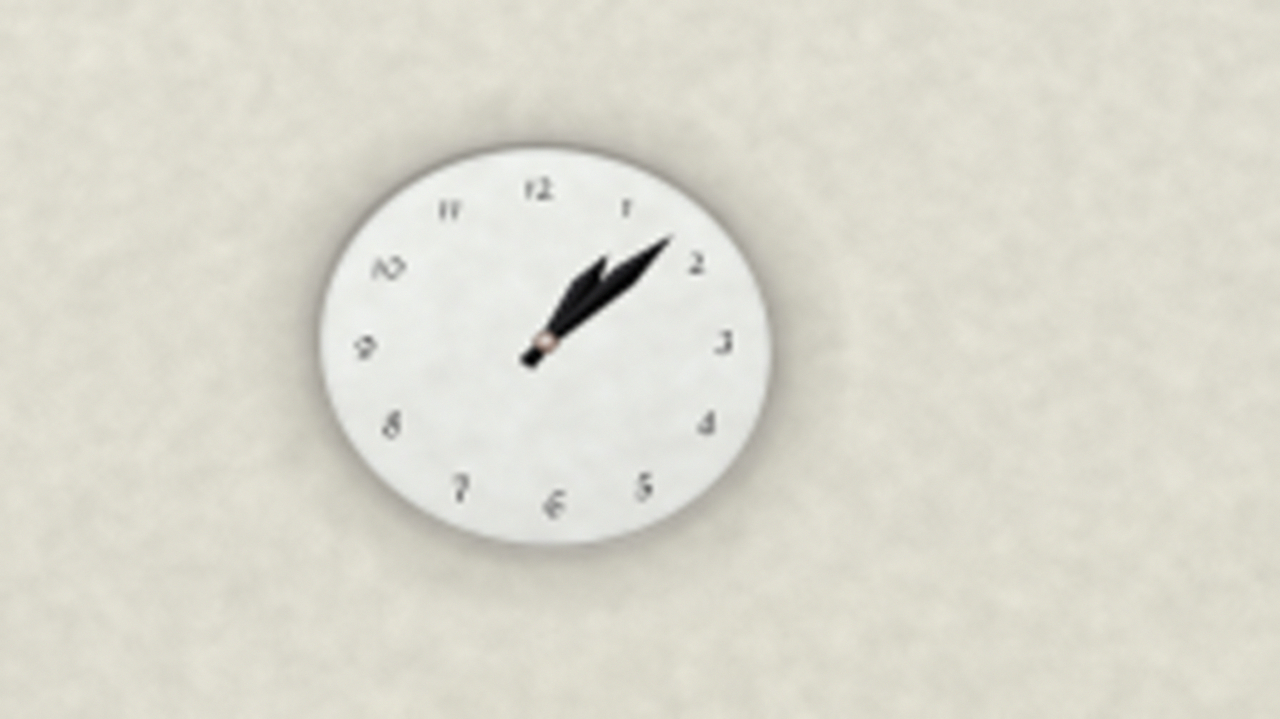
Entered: 1.08
